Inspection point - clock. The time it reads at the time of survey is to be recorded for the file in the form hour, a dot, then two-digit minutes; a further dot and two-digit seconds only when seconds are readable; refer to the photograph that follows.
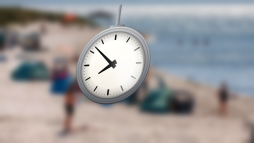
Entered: 7.52
